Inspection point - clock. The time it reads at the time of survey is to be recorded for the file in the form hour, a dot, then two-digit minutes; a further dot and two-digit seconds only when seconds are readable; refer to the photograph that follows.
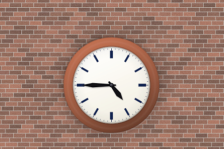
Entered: 4.45
